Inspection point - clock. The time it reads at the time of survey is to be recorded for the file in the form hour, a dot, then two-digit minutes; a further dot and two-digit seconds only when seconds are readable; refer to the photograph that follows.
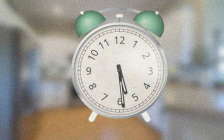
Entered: 5.29
